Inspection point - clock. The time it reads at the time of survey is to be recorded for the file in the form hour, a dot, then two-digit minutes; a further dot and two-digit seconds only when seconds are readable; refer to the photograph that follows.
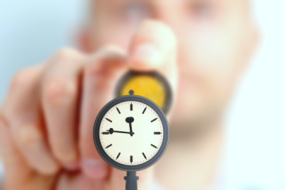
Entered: 11.46
